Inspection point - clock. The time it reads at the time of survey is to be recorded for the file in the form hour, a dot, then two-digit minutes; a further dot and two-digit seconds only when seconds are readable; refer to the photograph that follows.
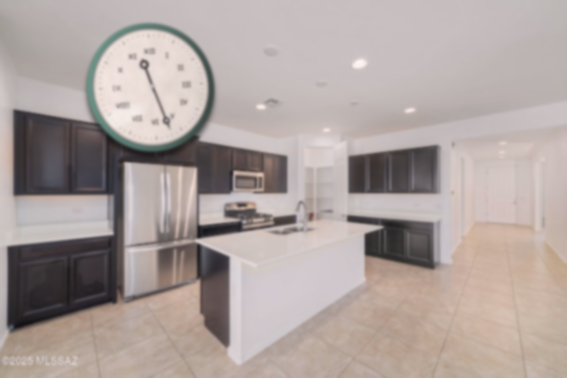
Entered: 11.27
